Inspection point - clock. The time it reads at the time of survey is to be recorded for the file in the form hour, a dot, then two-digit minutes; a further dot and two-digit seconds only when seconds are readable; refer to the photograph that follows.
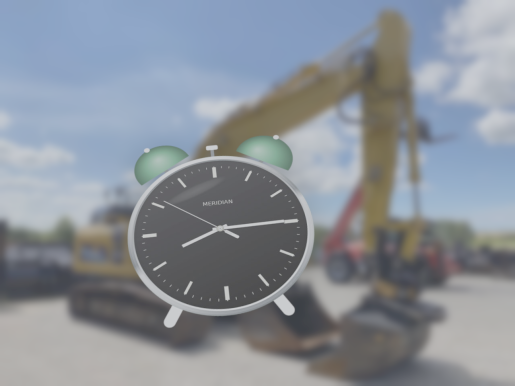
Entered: 8.14.51
